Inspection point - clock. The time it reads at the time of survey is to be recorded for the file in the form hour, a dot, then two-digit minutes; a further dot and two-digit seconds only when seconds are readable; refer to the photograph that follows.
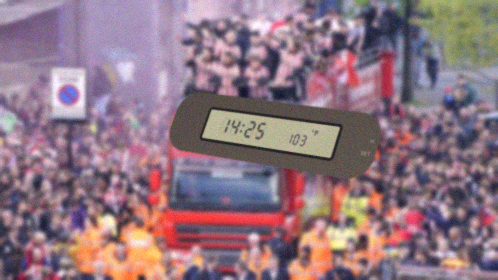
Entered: 14.25
